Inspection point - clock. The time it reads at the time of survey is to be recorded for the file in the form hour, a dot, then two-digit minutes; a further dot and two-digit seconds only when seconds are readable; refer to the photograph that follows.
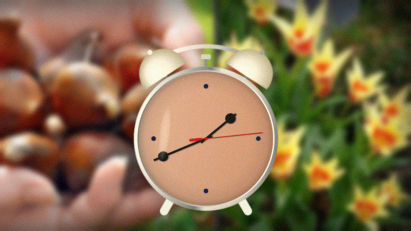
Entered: 1.41.14
